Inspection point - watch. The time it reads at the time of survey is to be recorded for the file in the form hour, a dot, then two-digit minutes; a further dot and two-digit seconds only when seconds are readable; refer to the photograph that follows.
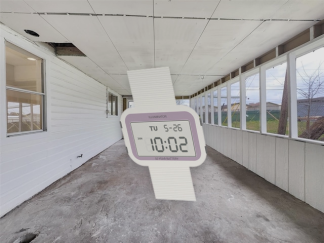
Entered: 10.02
